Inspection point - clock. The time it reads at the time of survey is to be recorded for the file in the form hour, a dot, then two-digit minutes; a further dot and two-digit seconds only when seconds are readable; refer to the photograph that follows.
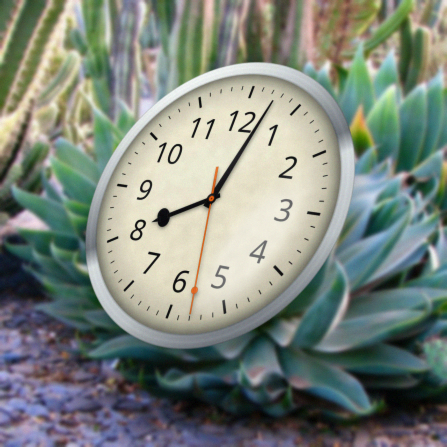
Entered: 8.02.28
